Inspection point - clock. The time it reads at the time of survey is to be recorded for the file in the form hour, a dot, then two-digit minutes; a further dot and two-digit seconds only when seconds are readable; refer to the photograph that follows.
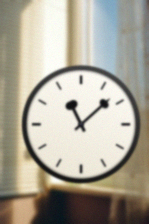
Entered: 11.08
